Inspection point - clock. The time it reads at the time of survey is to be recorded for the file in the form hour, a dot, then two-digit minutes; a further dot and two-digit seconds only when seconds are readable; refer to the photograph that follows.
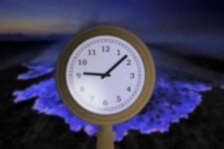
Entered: 9.08
